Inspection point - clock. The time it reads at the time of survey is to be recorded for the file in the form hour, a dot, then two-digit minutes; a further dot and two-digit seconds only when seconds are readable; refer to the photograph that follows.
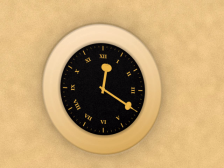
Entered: 12.20
